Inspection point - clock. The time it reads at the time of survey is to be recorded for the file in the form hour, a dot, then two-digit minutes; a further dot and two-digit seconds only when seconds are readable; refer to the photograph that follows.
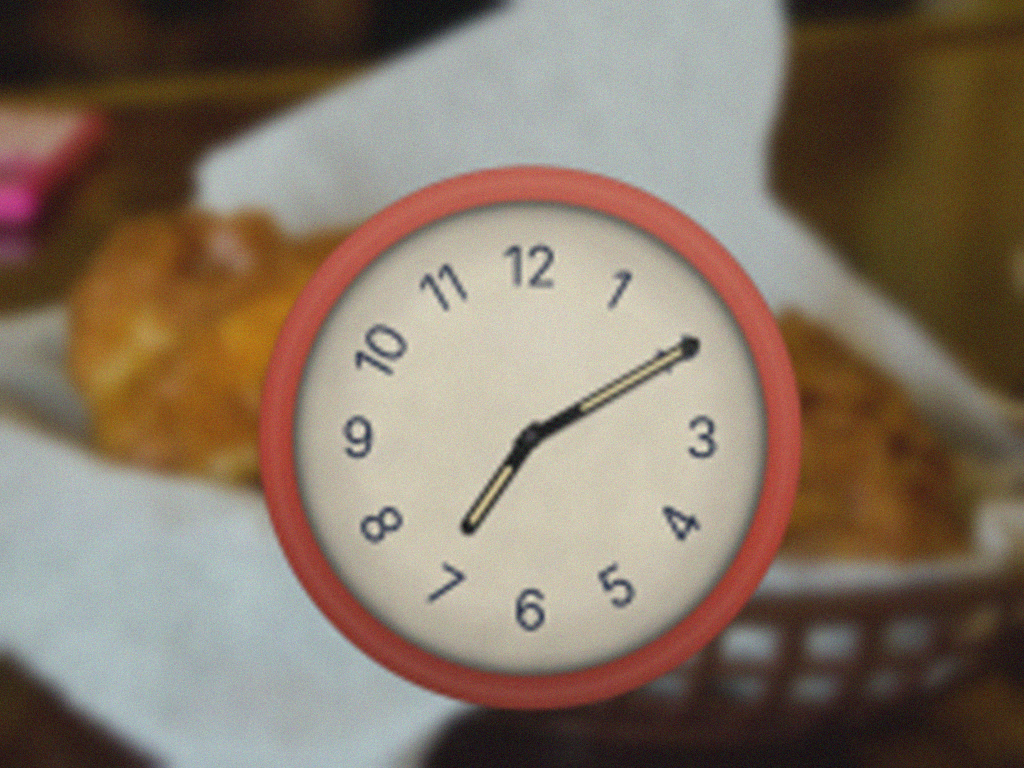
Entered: 7.10
